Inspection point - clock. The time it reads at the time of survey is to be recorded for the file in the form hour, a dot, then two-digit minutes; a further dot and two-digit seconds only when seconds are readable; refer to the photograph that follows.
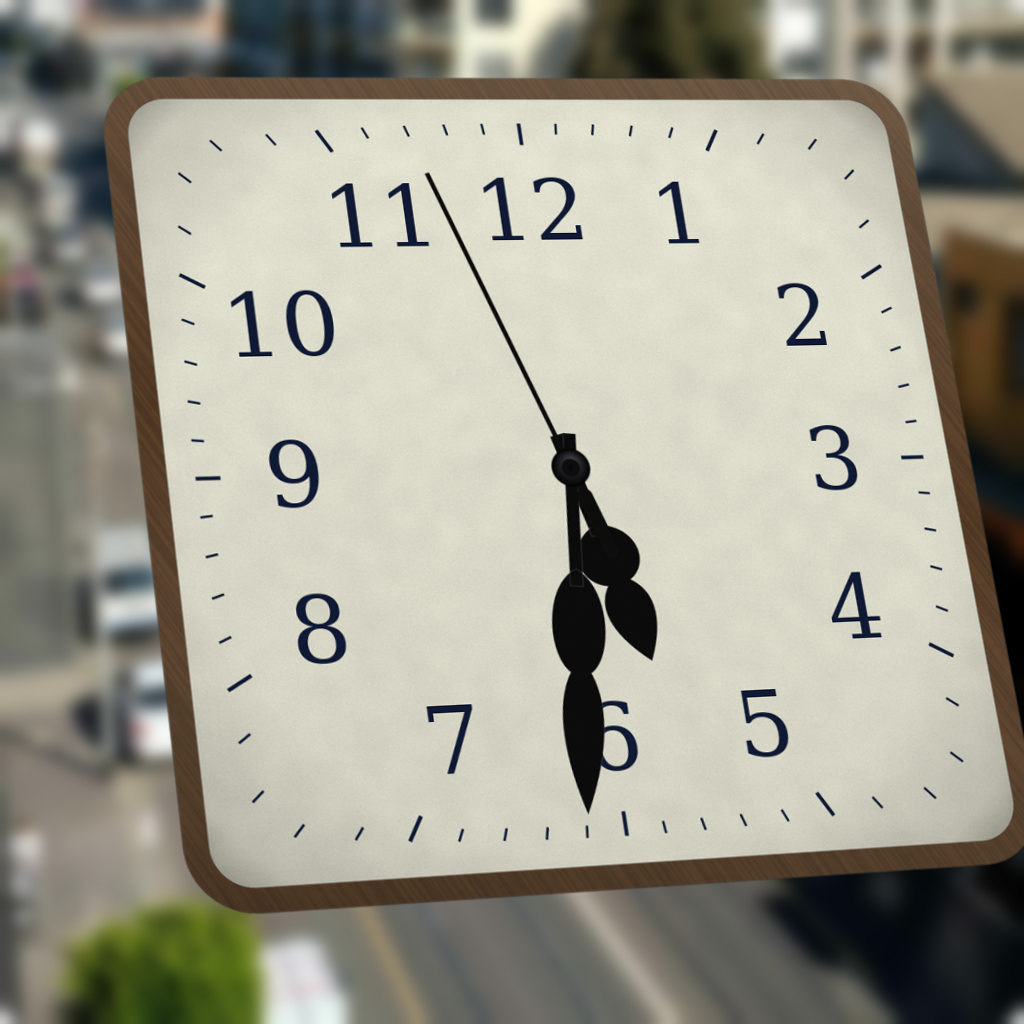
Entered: 5.30.57
